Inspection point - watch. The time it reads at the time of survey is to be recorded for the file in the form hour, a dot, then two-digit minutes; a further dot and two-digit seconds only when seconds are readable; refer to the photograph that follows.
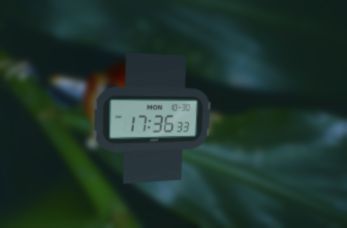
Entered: 17.36.33
